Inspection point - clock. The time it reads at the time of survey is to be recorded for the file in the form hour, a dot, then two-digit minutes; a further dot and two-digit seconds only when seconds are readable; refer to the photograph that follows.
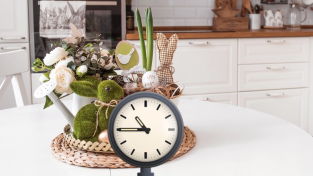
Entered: 10.45
